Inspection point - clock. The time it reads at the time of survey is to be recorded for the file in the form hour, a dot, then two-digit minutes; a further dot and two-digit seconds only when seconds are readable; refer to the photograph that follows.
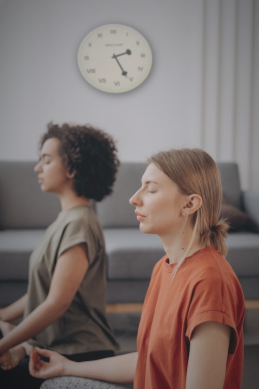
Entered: 2.26
